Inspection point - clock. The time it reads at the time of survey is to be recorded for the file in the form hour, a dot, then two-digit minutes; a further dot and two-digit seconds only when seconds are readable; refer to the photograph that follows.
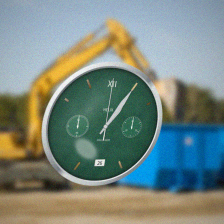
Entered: 1.05
